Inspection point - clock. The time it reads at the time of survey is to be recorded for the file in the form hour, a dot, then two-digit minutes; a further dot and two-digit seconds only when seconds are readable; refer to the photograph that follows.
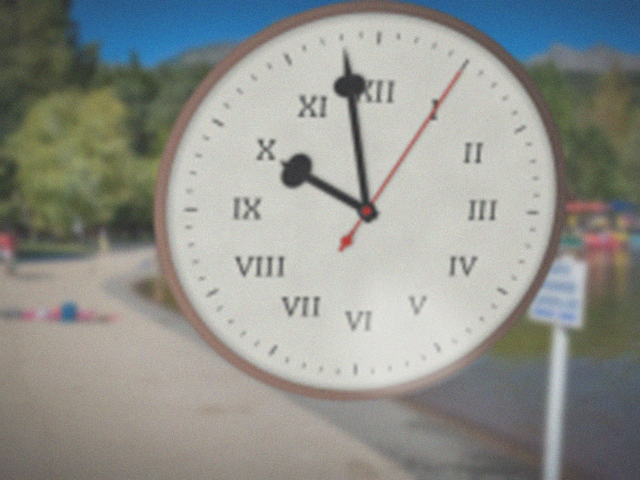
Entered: 9.58.05
